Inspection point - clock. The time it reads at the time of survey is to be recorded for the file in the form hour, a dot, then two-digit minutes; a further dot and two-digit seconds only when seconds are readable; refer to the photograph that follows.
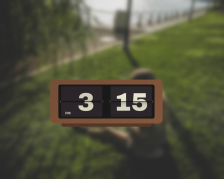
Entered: 3.15
